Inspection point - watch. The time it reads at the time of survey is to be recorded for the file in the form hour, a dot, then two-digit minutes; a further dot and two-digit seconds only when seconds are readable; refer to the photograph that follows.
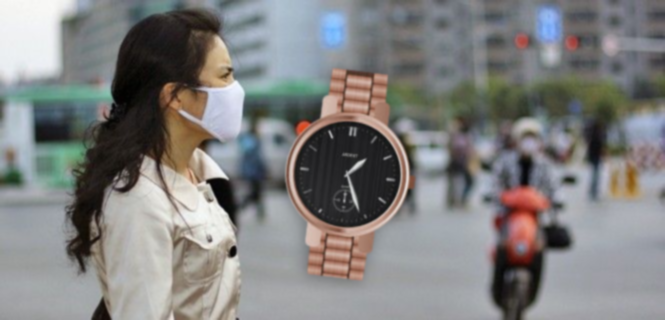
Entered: 1.26
